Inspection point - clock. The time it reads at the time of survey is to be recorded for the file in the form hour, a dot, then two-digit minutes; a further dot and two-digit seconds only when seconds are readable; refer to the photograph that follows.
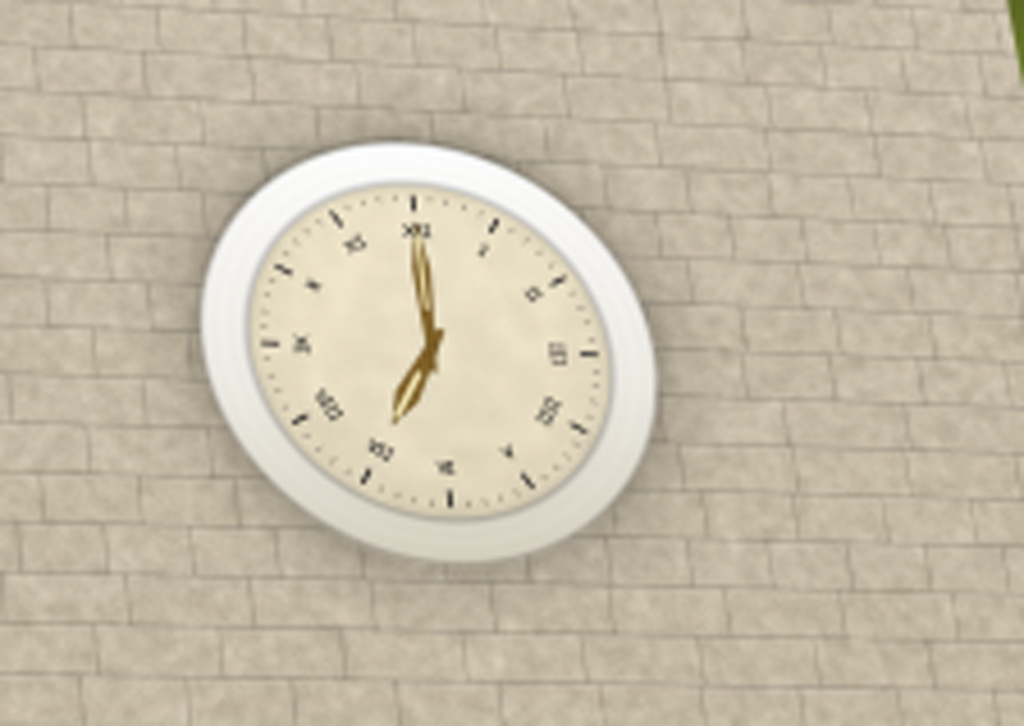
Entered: 7.00
